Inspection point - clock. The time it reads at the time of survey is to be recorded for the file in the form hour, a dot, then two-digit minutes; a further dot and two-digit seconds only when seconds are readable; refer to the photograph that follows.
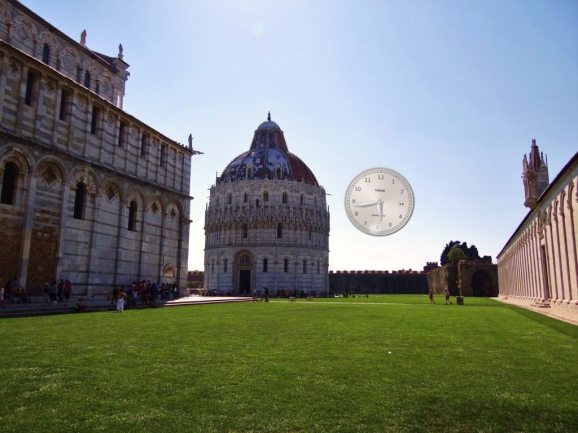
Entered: 5.43
